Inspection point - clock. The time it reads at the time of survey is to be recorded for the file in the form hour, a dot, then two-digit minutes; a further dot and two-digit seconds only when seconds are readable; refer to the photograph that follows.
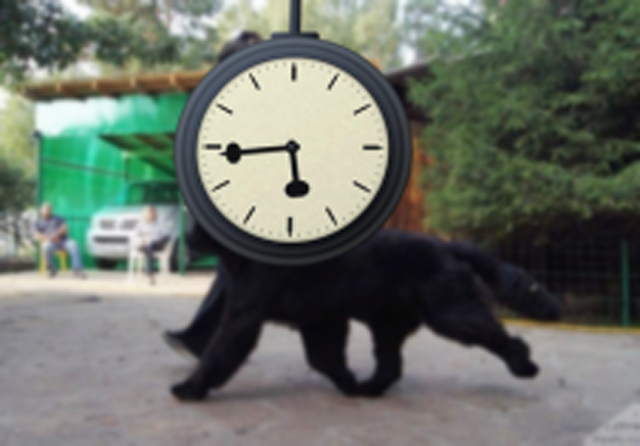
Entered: 5.44
